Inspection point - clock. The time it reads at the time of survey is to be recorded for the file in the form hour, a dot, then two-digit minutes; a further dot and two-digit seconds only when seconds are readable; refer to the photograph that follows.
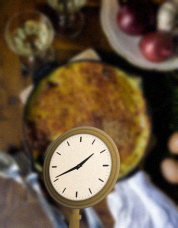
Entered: 1.41
